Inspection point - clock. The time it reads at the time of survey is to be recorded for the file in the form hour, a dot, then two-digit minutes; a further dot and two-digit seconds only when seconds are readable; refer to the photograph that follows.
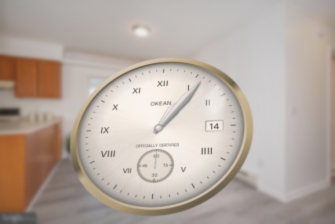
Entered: 1.06
